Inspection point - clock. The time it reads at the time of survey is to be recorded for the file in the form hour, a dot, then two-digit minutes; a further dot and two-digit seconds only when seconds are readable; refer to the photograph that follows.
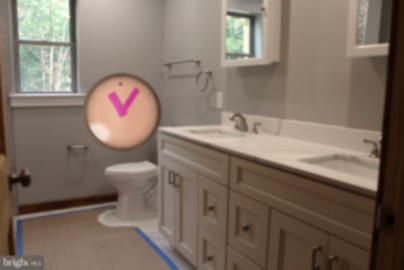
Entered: 11.06
